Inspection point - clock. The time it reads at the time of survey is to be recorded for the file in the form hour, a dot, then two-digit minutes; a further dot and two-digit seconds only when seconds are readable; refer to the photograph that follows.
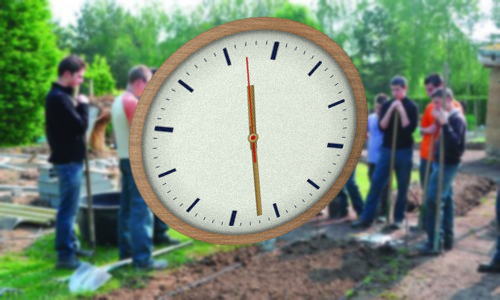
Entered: 11.26.57
